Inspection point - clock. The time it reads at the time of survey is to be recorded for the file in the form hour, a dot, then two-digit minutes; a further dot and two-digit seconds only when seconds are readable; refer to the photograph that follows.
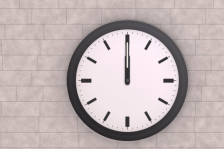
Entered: 12.00
